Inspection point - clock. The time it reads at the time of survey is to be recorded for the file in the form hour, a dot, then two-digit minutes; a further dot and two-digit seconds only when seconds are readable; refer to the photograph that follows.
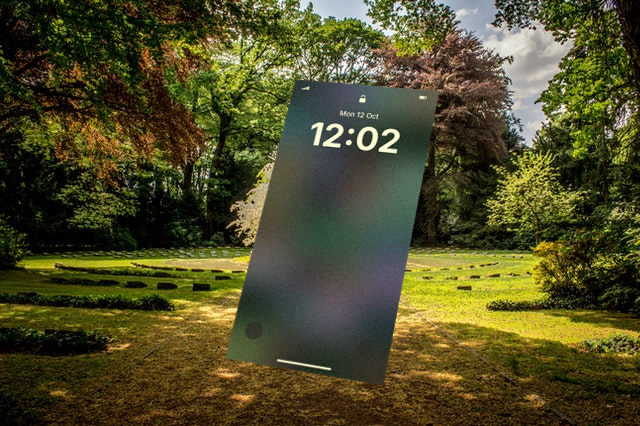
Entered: 12.02
